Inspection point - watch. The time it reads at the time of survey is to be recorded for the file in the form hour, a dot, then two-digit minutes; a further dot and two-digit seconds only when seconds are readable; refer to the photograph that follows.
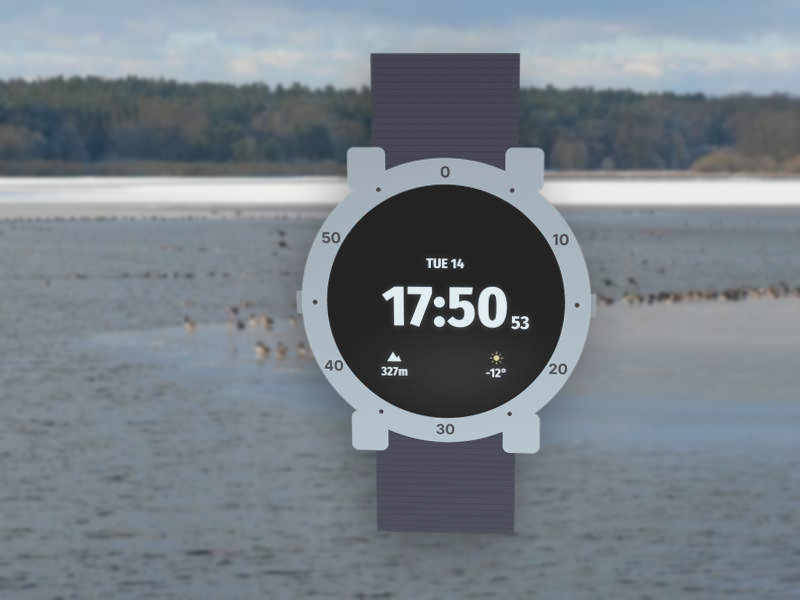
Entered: 17.50.53
